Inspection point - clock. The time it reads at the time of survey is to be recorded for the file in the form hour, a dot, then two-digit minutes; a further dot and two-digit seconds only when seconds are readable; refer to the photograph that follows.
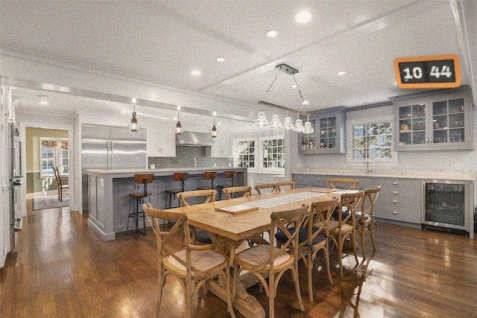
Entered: 10.44
